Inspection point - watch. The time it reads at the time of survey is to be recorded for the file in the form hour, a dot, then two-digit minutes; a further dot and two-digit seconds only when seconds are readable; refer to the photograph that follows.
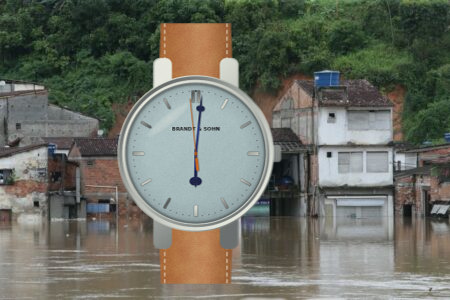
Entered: 6.00.59
